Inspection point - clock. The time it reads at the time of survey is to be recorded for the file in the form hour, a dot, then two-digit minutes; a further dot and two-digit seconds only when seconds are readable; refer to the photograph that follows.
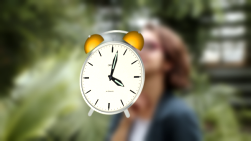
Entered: 4.02
